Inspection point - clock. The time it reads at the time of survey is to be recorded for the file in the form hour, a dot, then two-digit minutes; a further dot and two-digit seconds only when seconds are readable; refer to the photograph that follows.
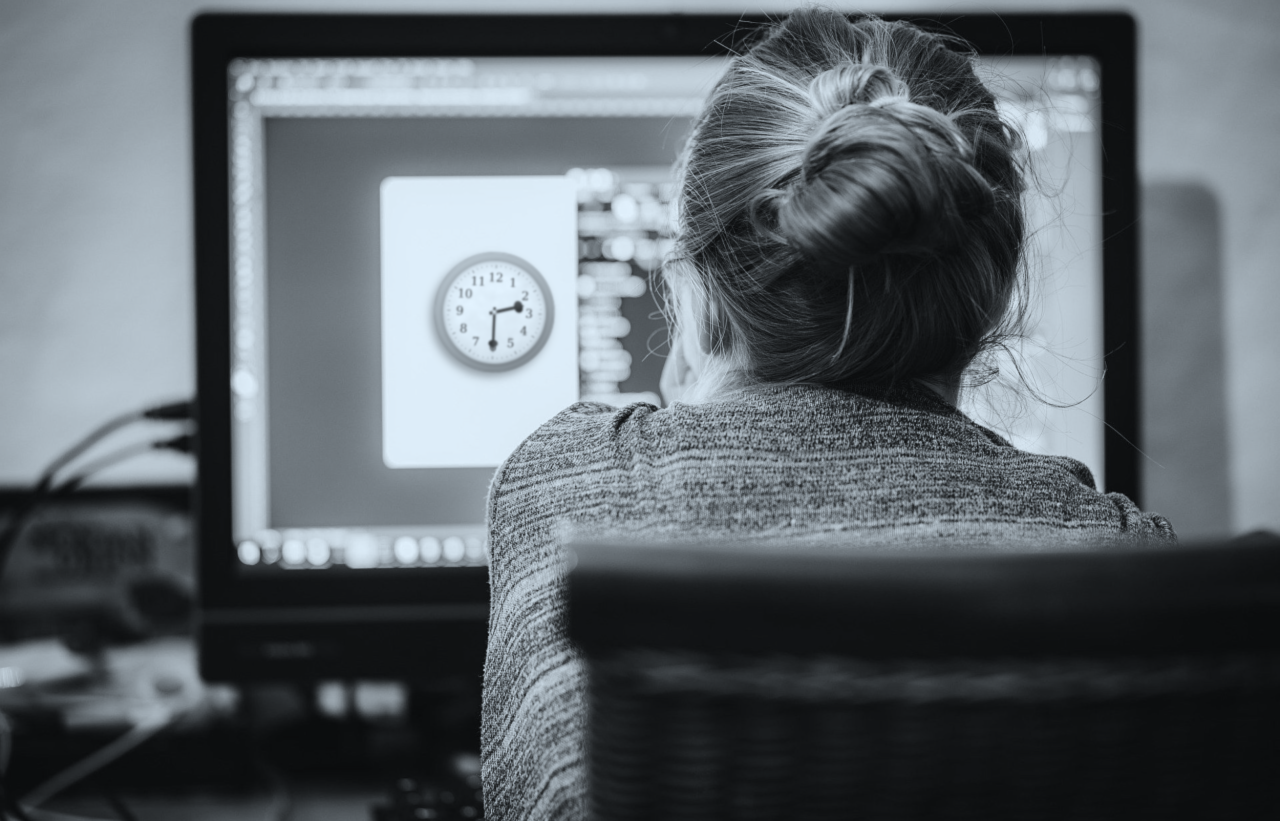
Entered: 2.30
